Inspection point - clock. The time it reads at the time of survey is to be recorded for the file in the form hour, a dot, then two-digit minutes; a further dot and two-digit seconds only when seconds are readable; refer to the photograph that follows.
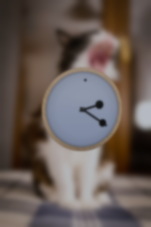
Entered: 2.20
